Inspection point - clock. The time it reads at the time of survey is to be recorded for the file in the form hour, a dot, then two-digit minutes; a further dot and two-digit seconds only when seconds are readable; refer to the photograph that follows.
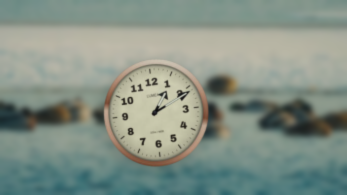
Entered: 1.11
